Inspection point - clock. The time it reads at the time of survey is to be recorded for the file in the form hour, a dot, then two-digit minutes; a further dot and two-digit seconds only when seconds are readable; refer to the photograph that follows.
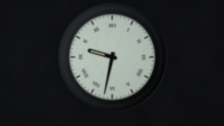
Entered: 9.32
